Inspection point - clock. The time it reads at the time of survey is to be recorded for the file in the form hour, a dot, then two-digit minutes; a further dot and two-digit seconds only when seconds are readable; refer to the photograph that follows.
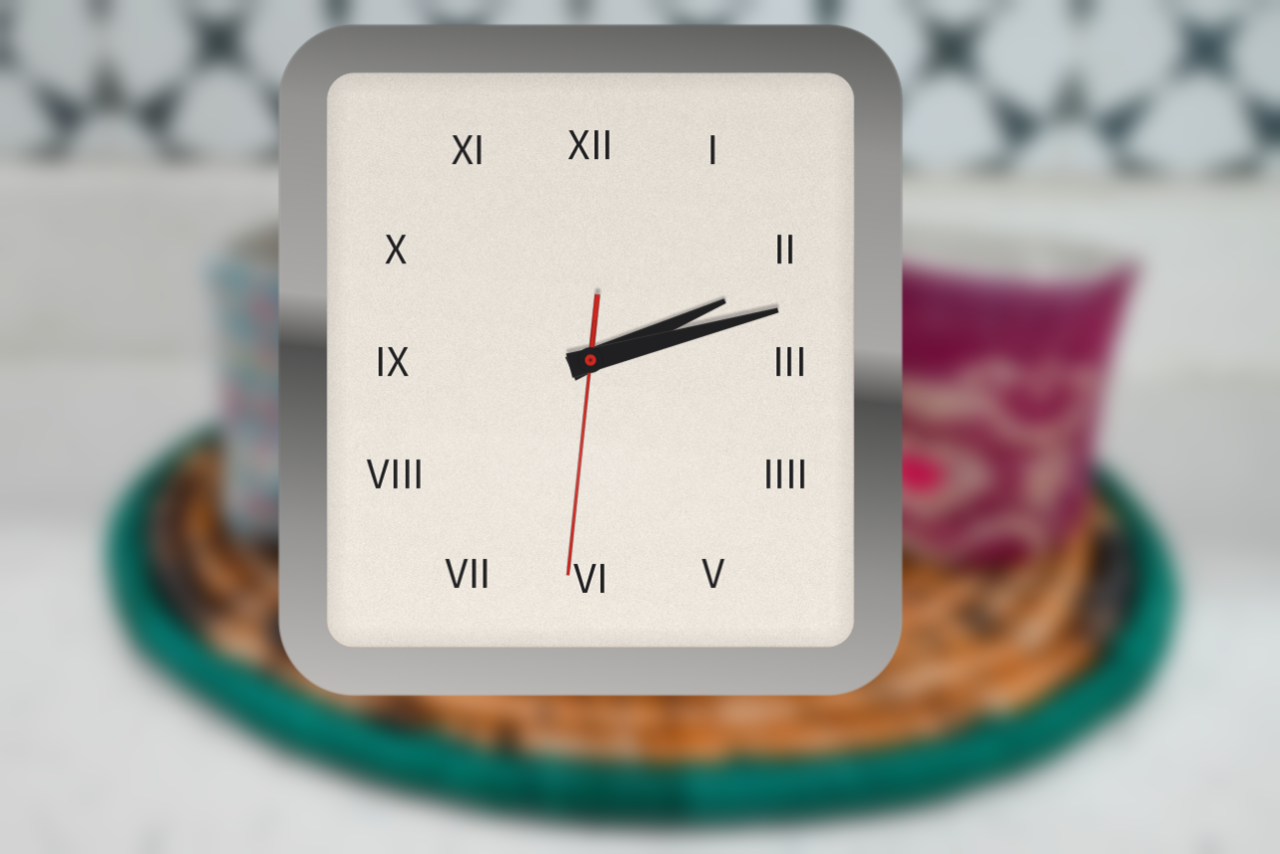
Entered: 2.12.31
